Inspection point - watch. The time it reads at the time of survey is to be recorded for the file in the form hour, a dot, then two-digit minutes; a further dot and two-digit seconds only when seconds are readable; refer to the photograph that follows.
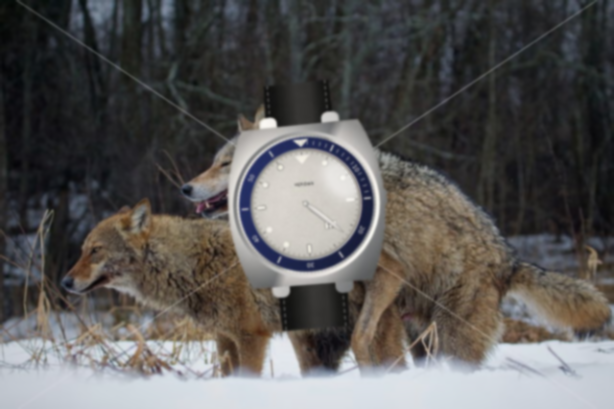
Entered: 4.22
